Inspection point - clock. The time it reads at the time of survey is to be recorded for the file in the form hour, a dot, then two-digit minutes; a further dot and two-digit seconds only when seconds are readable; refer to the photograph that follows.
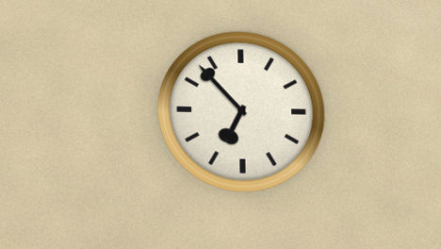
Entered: 6.53
